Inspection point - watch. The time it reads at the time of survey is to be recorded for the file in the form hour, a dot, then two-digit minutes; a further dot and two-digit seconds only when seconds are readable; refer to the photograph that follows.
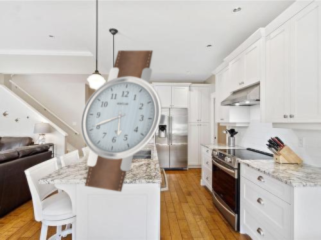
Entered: 5.41
